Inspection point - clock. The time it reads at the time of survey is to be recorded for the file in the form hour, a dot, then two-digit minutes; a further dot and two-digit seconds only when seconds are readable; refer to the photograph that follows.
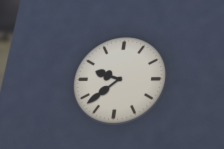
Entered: 9.38
